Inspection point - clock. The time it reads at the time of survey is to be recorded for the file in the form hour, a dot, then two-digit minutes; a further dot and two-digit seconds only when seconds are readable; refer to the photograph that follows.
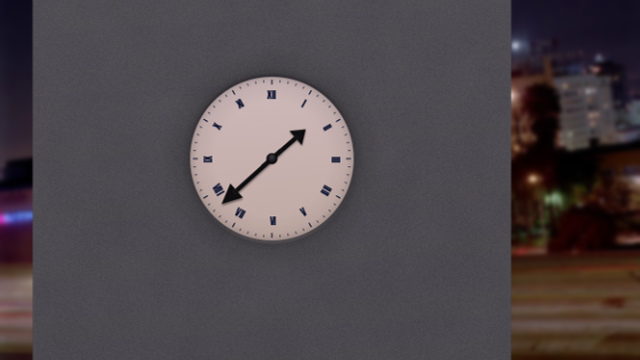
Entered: 1.38
